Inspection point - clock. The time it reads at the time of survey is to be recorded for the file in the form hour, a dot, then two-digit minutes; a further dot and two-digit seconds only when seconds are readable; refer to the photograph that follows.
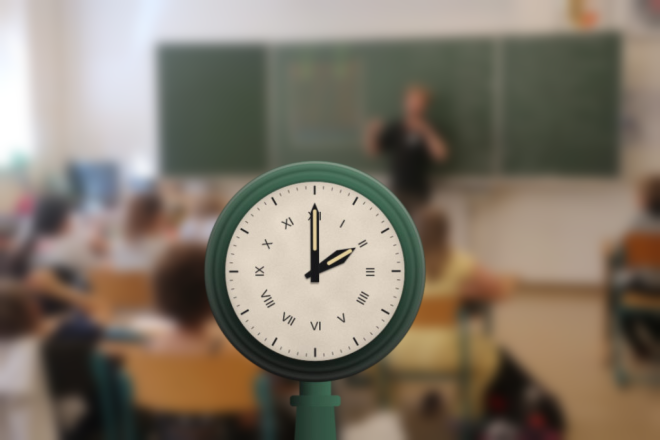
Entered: 2.00
